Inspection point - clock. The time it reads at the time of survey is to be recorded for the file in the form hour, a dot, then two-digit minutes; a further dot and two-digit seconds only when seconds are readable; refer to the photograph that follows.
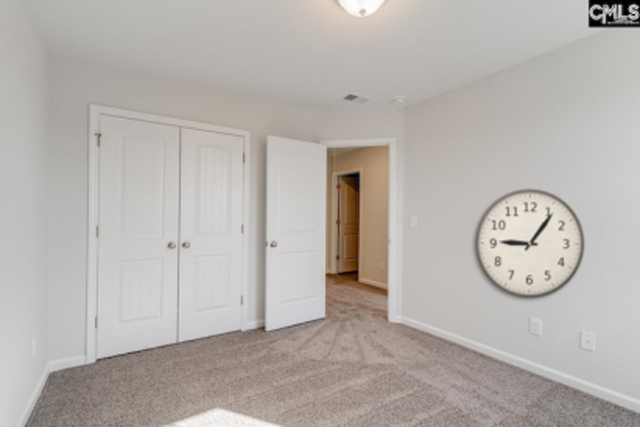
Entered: 9.06
